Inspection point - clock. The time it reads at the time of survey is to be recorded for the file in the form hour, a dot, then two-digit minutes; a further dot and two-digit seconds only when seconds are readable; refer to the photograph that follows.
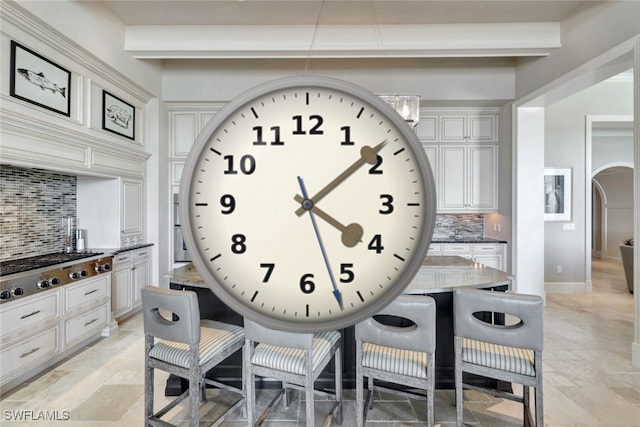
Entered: 4.08.27
